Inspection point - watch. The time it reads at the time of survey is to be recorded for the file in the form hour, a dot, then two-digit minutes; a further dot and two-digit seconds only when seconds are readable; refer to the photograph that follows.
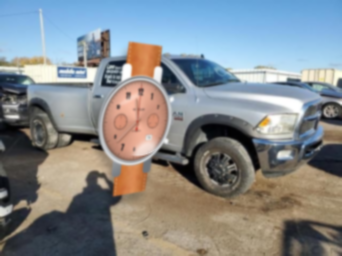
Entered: 11.38
